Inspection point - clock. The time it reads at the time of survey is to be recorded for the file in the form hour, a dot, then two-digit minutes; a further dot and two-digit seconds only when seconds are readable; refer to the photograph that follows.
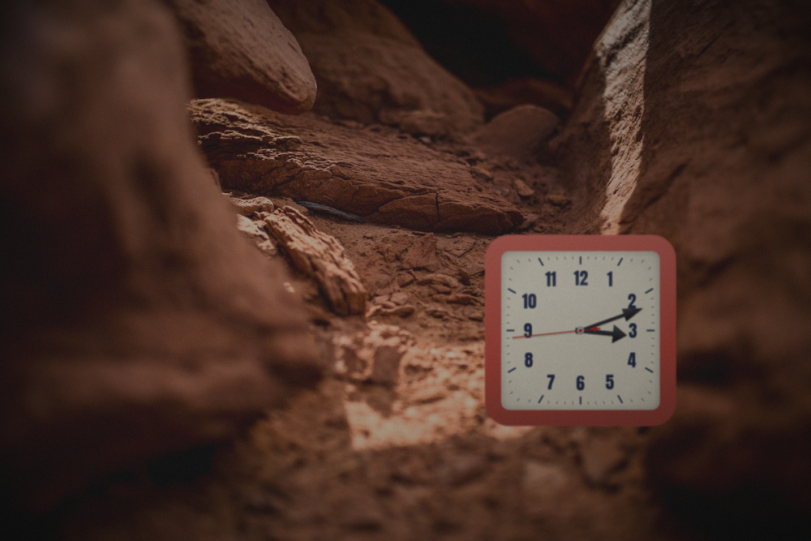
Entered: 3.11.44
